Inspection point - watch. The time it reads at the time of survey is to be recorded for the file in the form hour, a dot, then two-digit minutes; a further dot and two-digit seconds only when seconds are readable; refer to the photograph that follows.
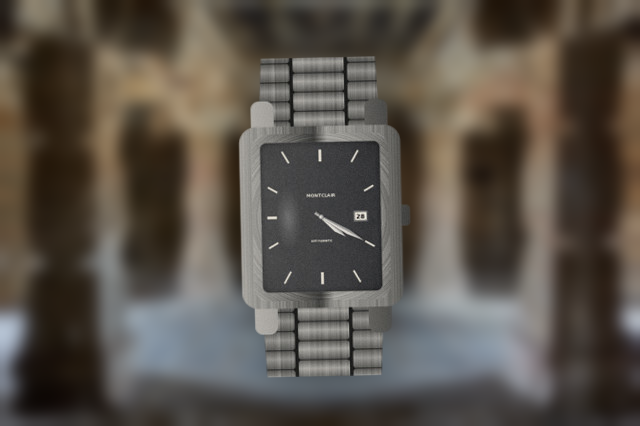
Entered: 4.20
